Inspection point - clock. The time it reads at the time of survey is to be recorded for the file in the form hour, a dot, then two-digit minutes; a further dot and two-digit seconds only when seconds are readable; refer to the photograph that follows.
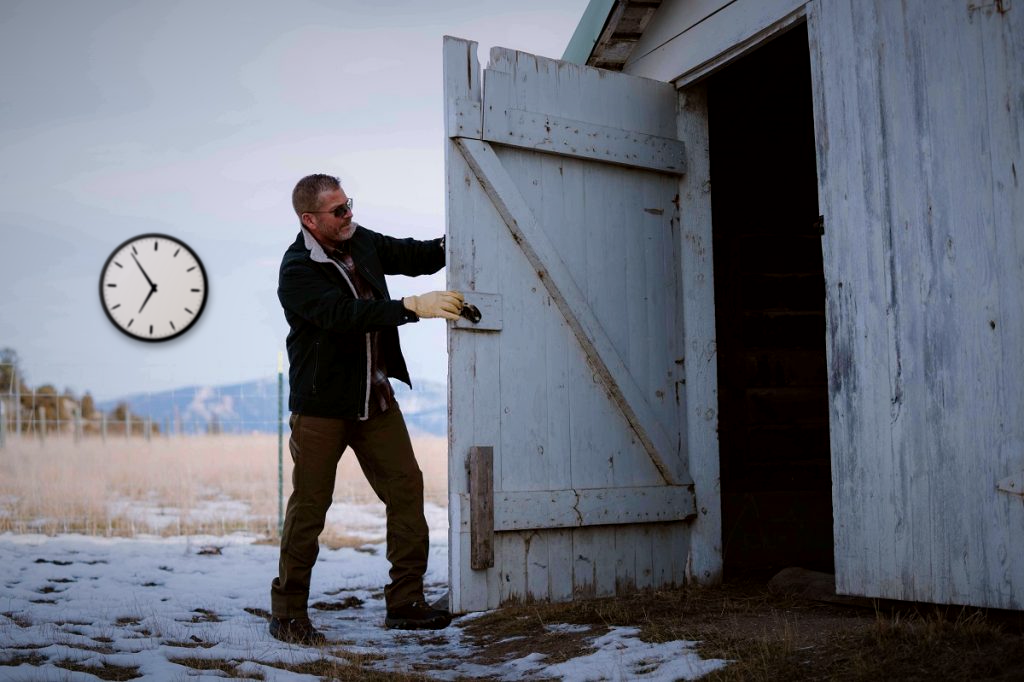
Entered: 6.54
